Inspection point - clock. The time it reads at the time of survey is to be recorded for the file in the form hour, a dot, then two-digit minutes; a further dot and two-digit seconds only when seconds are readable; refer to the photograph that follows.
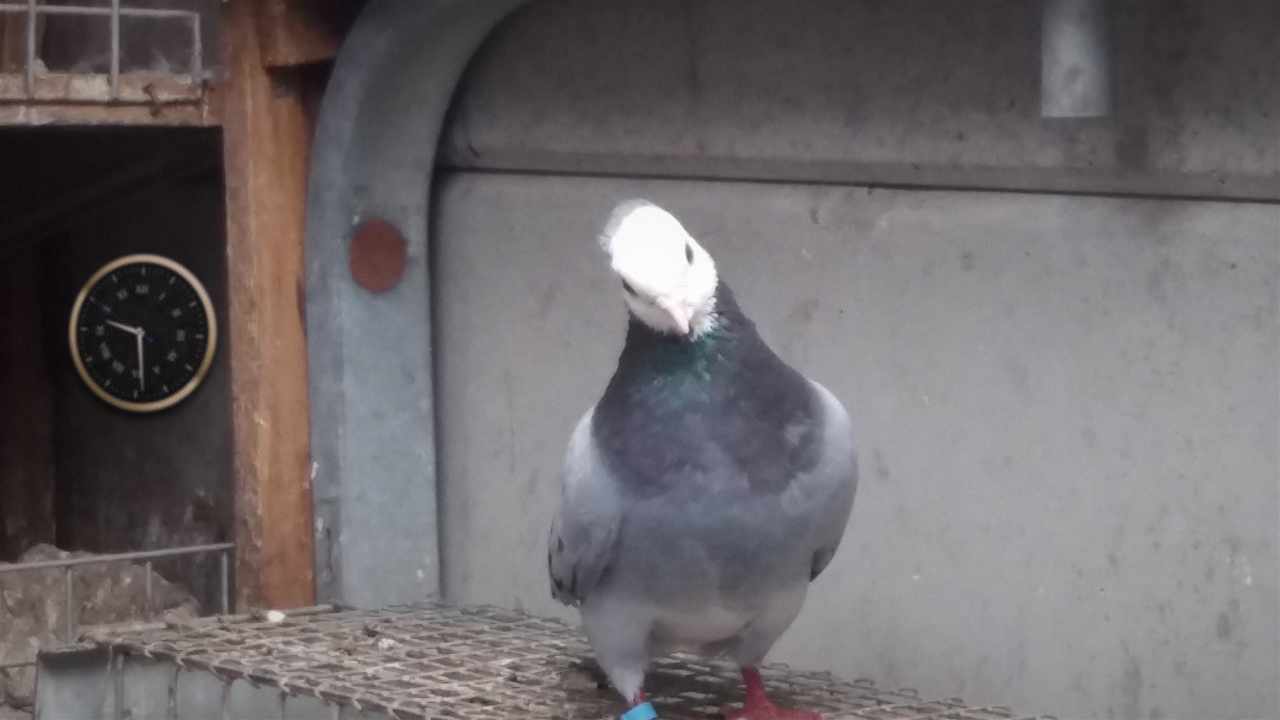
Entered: 9.28.50
